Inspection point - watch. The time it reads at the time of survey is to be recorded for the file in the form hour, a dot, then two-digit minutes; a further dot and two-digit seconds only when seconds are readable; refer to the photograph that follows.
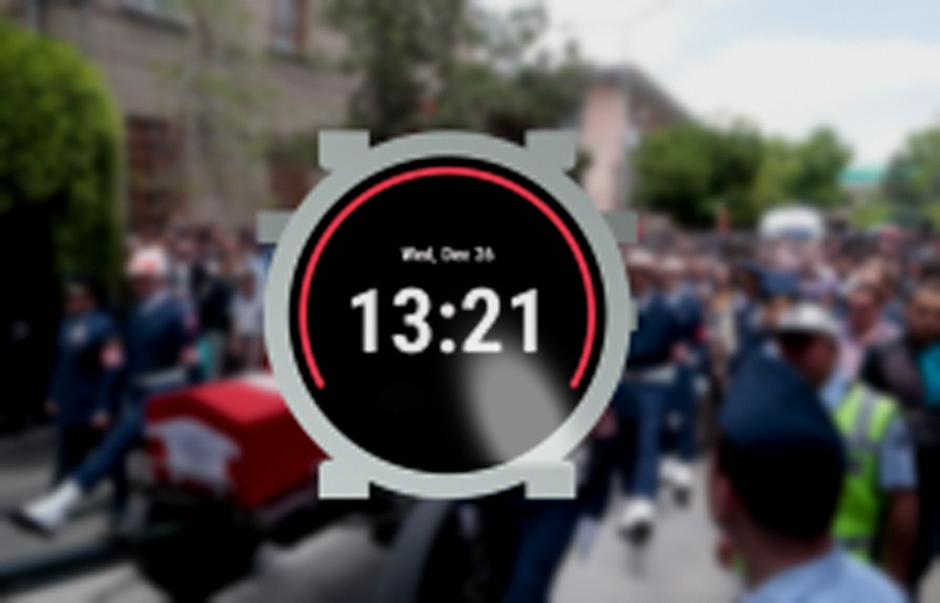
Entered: 13.21
